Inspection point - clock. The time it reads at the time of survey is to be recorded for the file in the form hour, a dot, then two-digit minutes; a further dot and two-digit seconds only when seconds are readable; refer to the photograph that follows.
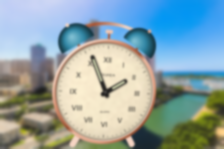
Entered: 1.56
